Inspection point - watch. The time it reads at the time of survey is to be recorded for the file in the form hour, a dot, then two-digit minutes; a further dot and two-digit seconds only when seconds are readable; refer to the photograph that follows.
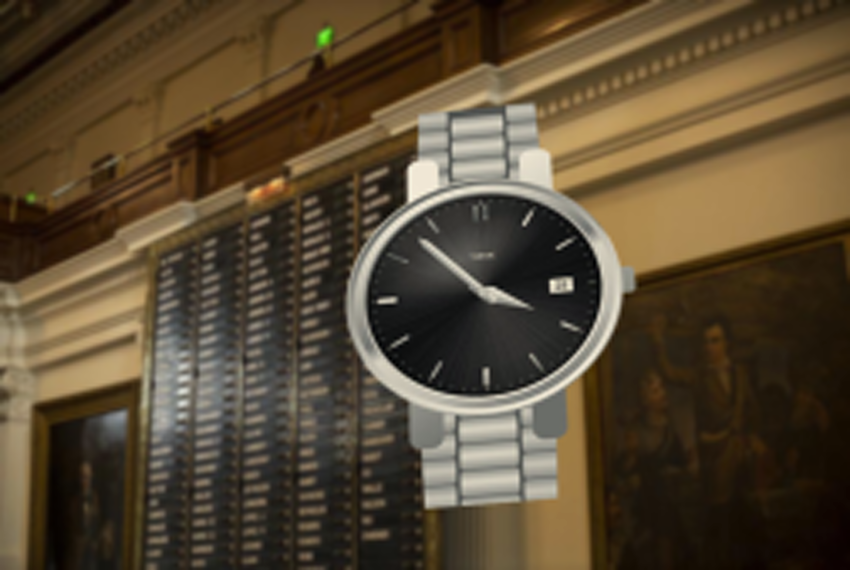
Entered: 3.53
